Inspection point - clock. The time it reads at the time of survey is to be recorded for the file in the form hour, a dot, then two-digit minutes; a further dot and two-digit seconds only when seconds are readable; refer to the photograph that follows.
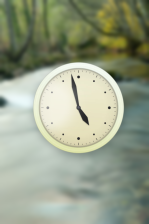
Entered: 4.58
